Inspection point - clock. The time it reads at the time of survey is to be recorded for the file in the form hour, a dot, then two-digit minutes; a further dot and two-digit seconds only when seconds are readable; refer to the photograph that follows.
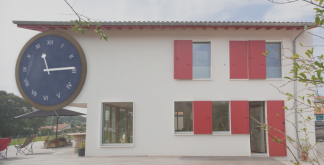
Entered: 11.14
